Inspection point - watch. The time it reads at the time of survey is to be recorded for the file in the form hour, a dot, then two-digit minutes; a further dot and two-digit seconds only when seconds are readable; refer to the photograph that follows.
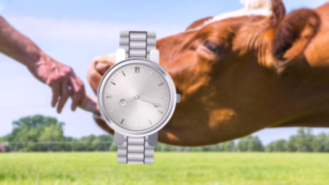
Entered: 8.18
